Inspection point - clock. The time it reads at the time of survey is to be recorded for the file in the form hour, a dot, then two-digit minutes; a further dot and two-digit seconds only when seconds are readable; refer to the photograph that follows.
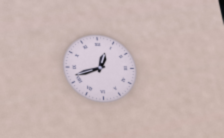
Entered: 12.42
